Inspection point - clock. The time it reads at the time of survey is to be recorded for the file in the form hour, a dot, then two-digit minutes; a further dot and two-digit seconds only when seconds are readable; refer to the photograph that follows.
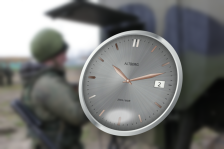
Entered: 10.12
